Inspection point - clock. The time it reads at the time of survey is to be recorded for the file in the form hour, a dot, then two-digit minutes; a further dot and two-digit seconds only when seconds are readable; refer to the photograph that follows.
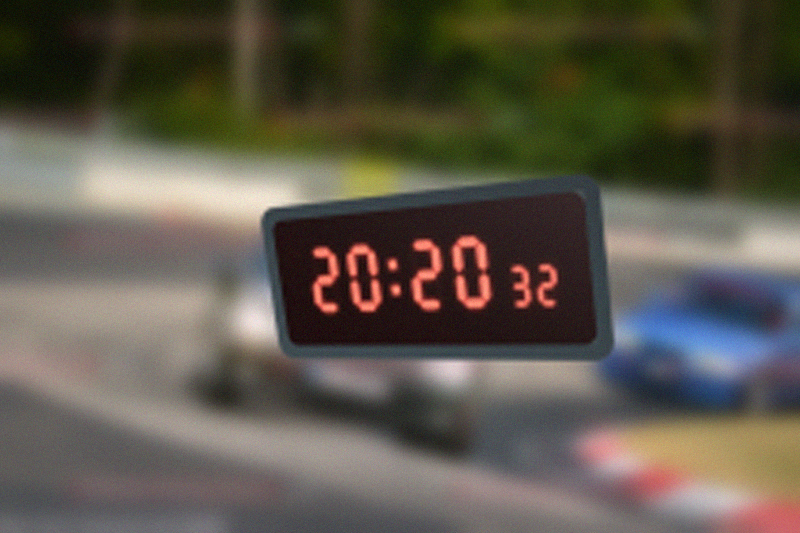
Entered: 20.20.32
